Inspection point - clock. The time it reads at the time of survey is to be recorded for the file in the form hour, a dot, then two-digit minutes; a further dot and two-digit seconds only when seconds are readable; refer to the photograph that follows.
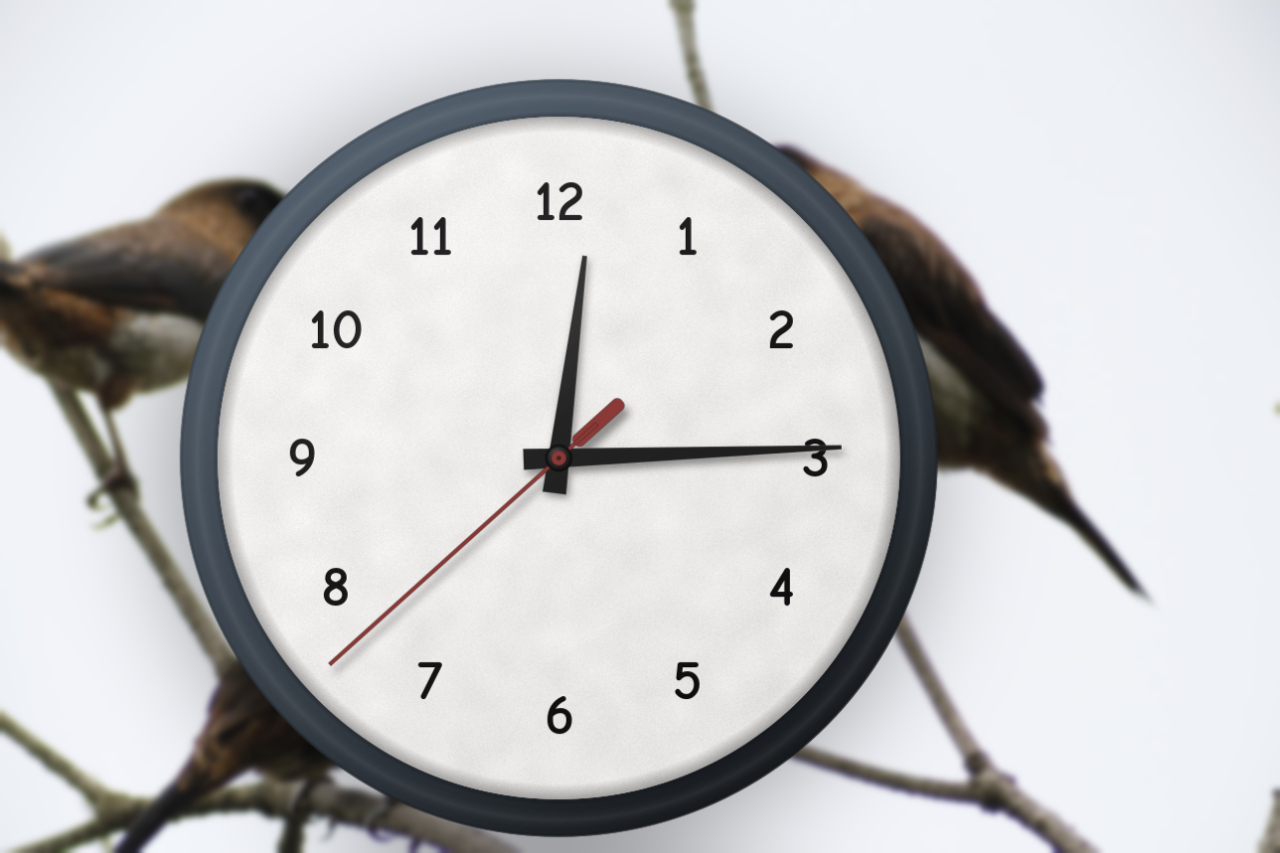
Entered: 12.14.38
